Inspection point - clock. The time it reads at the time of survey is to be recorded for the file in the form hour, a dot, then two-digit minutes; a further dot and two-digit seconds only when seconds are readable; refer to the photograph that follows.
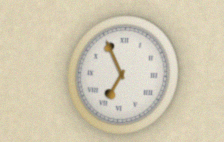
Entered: 6.55
